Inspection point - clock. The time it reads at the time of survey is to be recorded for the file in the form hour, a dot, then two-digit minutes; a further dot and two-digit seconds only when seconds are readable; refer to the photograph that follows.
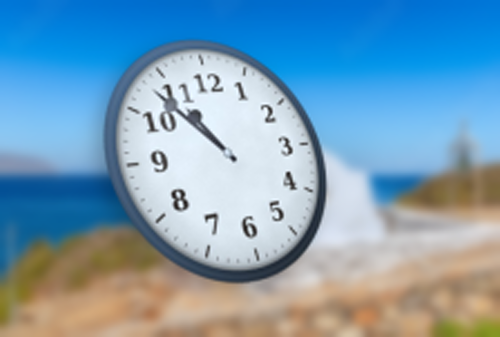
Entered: 10.53
